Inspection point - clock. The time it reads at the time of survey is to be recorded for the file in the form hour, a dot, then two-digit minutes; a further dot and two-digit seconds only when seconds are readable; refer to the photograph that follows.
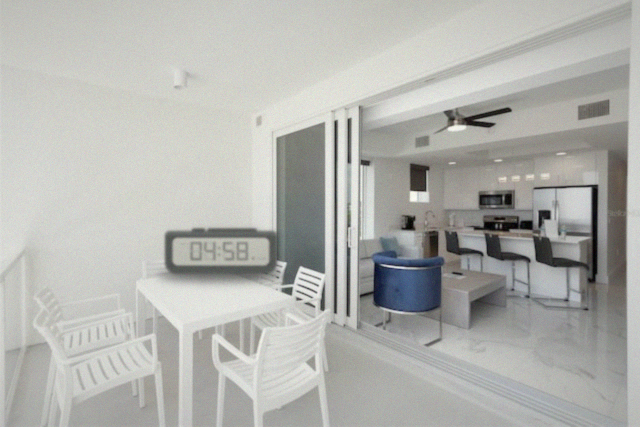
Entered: 4.58
